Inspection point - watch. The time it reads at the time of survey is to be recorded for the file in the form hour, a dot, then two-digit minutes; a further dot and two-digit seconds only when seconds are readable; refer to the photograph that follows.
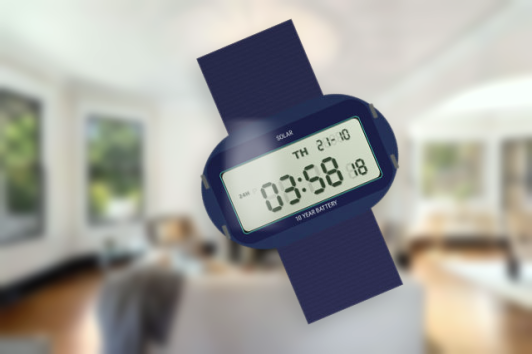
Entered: 3.58.18
